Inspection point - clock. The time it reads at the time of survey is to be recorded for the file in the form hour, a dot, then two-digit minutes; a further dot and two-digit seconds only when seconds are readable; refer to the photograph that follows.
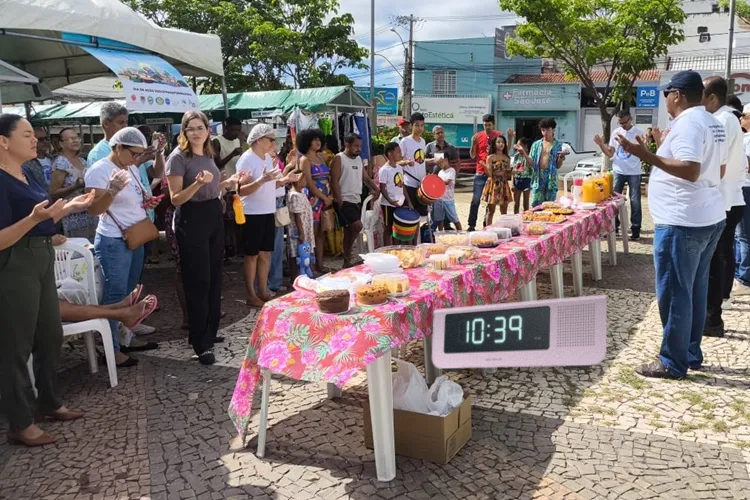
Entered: 10.39
